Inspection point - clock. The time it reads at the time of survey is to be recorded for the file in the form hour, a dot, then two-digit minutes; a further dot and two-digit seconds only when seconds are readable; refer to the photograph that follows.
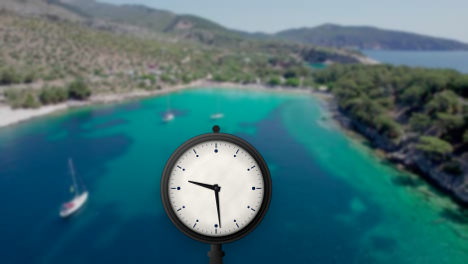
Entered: 9.29
